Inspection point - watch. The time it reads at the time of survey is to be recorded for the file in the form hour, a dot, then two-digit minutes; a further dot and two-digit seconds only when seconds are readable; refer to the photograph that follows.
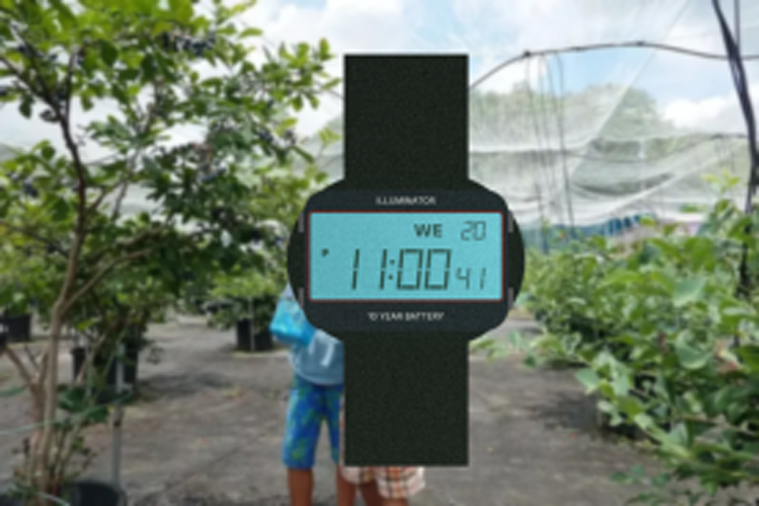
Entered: 11.00.41
